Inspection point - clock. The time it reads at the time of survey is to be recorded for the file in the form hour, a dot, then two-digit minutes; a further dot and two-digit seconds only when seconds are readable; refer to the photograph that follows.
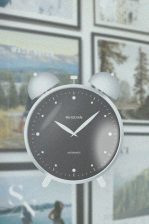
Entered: 10.08
